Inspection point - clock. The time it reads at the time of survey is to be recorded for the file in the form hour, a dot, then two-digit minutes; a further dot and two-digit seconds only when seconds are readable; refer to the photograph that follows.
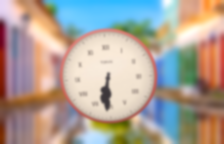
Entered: 6.31
